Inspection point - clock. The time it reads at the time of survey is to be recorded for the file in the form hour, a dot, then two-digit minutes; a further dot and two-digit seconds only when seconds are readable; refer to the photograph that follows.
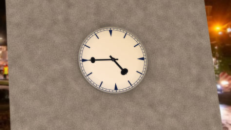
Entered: 4.45
